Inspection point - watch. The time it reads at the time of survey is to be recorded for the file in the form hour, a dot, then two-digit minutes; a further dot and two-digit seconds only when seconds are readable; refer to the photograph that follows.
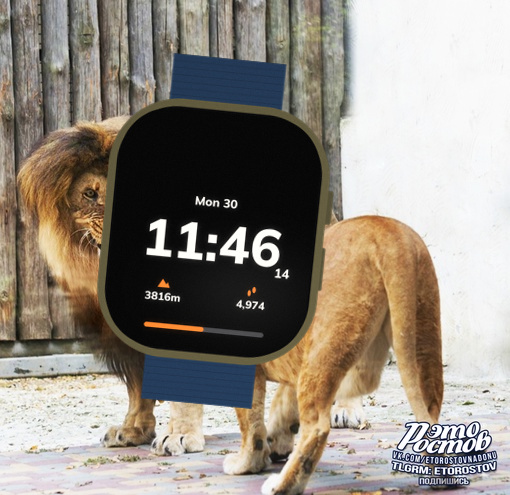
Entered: 11.46.14
